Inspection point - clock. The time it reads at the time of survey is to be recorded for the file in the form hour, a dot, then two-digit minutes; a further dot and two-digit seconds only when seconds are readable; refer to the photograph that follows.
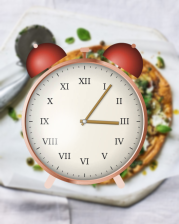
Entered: 3.06
